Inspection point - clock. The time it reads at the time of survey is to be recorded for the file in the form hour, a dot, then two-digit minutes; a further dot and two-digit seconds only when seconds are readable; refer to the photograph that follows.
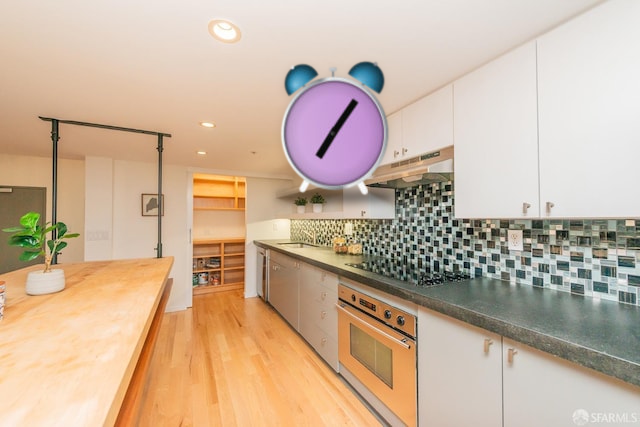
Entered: 7.06
